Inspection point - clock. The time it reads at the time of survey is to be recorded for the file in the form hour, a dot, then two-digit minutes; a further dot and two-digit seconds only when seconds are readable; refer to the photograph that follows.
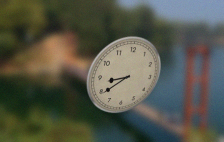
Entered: 8.39
